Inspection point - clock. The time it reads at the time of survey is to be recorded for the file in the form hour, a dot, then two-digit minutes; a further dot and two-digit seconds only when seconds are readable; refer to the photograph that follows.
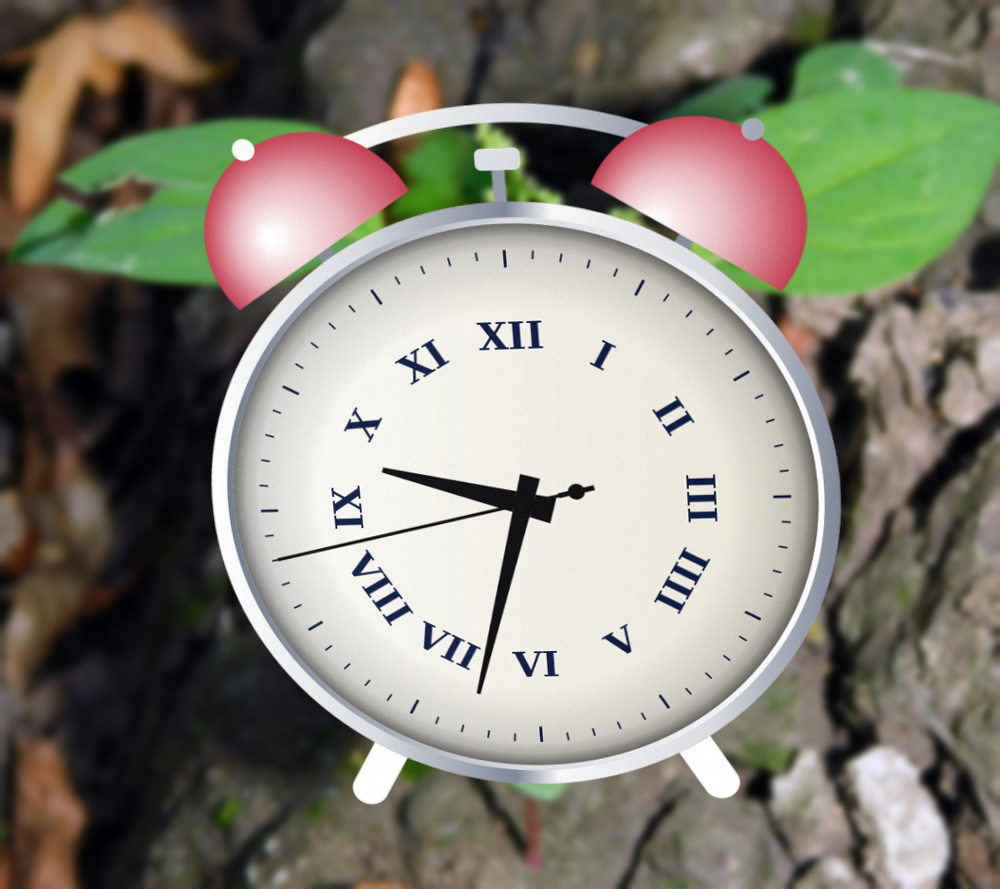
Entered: 9.32.43
